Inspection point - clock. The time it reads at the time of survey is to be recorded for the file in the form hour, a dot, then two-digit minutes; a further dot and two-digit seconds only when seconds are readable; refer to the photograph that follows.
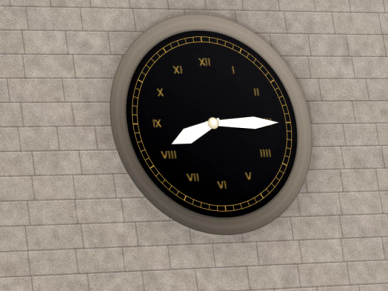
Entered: 8.15
